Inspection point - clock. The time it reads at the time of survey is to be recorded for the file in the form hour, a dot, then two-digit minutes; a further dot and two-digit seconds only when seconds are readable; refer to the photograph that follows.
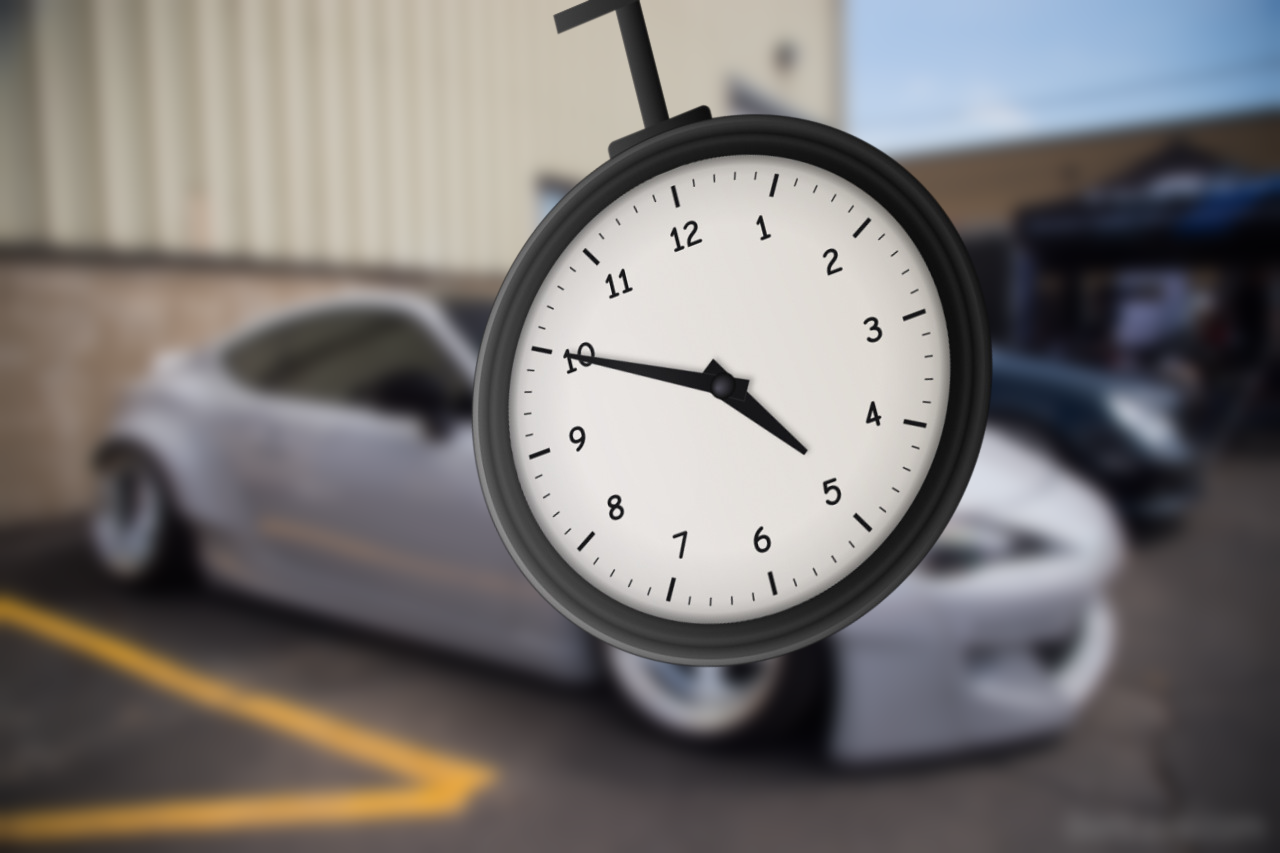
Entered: 4.50
